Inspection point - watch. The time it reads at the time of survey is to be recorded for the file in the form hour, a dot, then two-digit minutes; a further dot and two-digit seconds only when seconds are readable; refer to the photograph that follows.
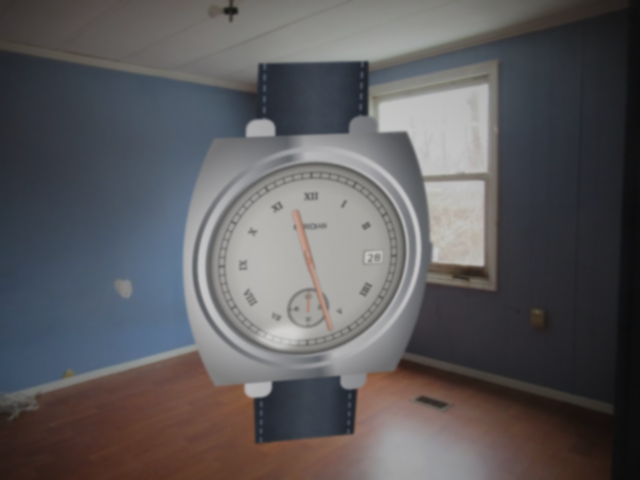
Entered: 11.27
